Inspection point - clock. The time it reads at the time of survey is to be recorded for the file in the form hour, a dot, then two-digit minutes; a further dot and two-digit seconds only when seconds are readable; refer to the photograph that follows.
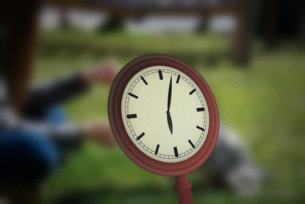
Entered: 6.03
